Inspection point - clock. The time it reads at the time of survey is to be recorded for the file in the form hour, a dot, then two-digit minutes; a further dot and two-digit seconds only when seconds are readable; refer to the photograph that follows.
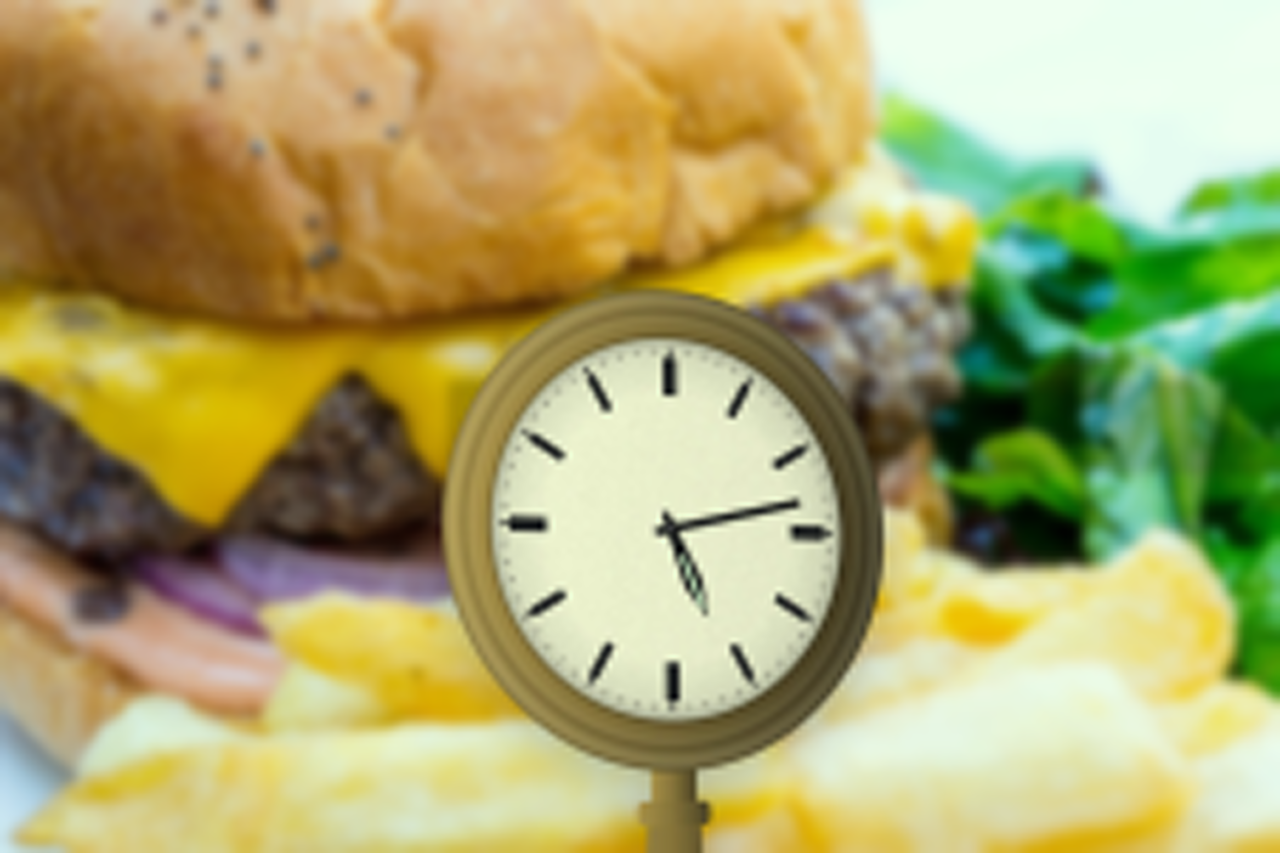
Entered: 5.13
